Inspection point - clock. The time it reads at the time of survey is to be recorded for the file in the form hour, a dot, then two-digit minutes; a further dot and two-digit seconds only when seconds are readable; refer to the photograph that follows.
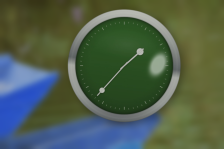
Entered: 1.37
